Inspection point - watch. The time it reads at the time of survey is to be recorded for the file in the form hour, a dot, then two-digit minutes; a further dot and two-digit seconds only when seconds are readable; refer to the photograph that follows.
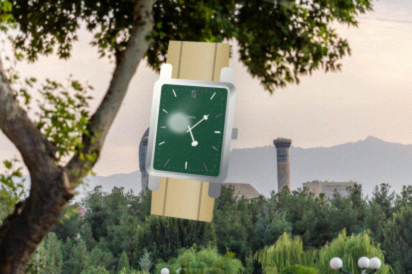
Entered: 5.08
